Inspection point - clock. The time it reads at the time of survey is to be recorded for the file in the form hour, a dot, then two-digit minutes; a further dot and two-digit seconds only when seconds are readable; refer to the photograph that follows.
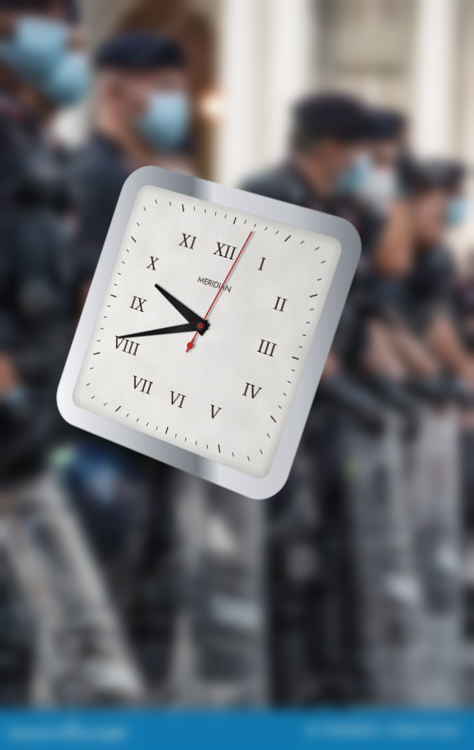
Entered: 9.41.02
